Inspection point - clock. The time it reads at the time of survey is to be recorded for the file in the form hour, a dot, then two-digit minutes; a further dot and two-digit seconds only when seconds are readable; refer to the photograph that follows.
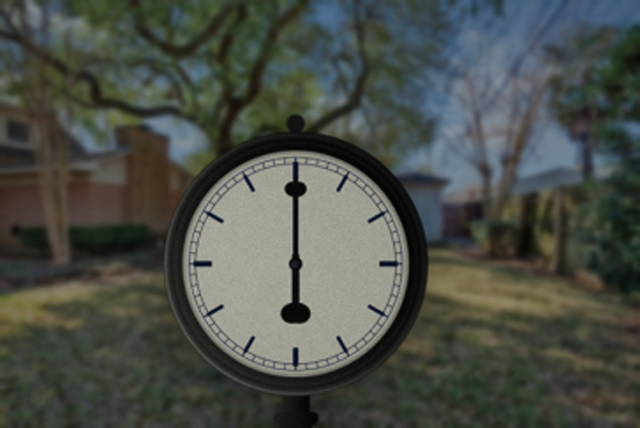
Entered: 6.00
